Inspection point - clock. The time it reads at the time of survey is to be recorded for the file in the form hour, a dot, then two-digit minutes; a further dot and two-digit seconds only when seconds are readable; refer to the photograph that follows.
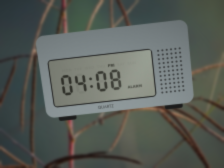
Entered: 4.08
